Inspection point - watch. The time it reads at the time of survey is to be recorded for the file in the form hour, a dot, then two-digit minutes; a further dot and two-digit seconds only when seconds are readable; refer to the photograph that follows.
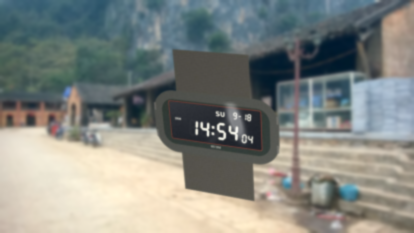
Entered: 14.54
